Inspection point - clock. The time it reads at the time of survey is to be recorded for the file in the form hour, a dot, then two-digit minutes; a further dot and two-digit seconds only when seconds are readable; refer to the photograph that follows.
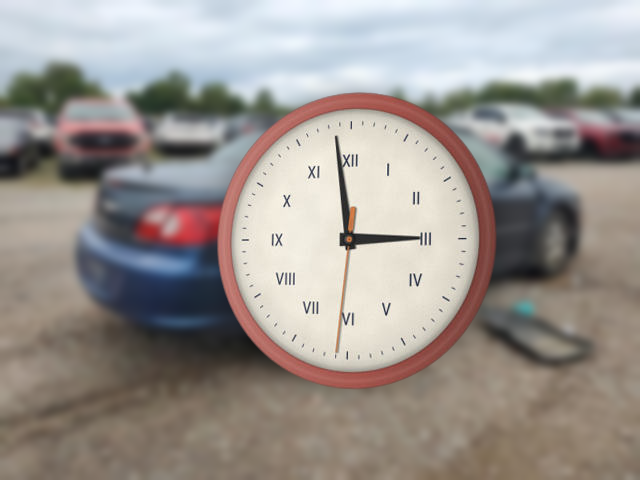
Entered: 2.58.31
